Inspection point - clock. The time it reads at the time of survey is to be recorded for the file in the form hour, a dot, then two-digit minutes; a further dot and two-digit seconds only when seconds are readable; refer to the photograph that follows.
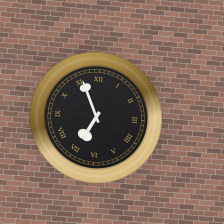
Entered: 6.56
